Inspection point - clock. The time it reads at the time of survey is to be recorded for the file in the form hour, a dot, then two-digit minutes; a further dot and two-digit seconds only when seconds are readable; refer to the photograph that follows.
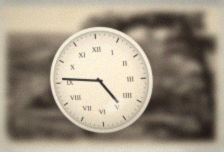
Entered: 4.46
